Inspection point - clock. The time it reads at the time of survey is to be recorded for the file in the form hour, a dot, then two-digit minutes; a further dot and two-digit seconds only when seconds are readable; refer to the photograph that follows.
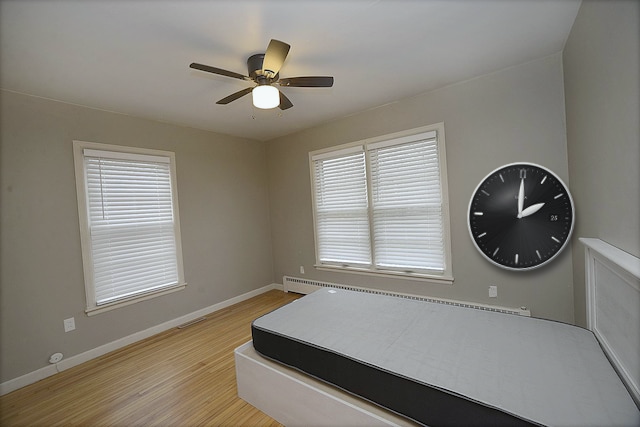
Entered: 2.00
